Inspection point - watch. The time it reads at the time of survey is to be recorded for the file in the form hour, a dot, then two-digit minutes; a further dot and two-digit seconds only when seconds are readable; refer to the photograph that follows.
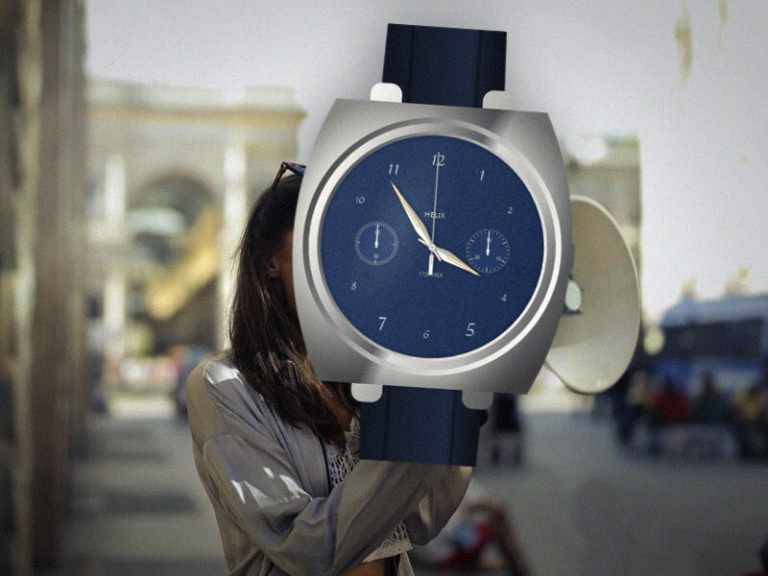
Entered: 3.54
